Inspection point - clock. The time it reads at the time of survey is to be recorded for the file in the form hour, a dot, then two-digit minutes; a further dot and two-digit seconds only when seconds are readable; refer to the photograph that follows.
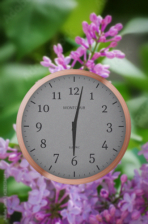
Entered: 6.02
